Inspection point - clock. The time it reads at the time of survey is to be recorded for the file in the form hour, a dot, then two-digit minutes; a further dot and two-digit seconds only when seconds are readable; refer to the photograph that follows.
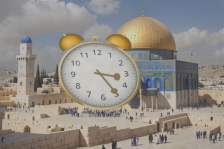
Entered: 3.25
